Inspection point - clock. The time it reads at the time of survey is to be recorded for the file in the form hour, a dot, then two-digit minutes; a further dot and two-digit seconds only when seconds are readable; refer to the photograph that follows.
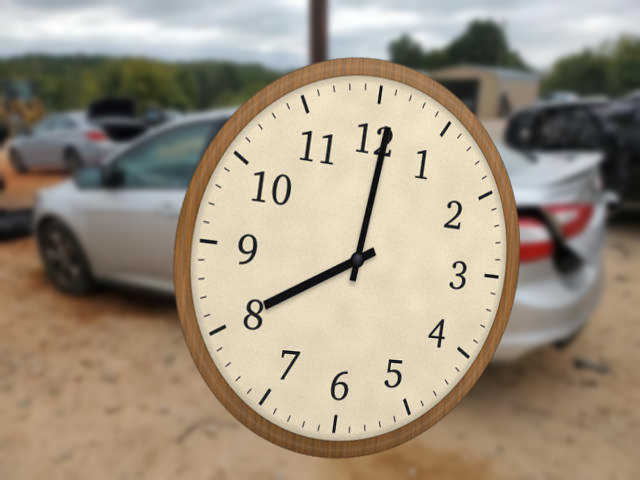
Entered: 8.01
